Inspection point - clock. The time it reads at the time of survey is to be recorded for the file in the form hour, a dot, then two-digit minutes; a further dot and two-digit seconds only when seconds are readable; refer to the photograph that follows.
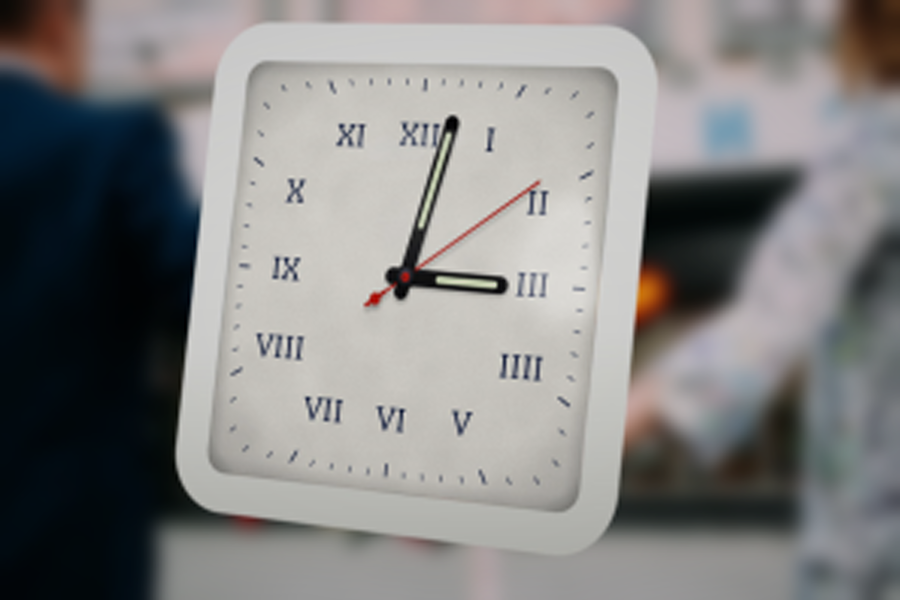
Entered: 3.02.09
